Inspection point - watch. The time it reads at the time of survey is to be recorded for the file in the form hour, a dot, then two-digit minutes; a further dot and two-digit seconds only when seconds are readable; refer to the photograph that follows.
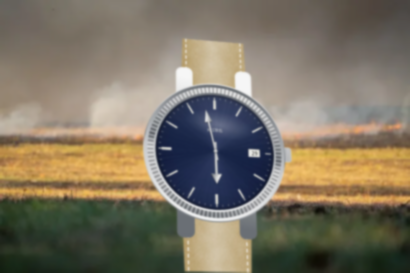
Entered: 5.58
